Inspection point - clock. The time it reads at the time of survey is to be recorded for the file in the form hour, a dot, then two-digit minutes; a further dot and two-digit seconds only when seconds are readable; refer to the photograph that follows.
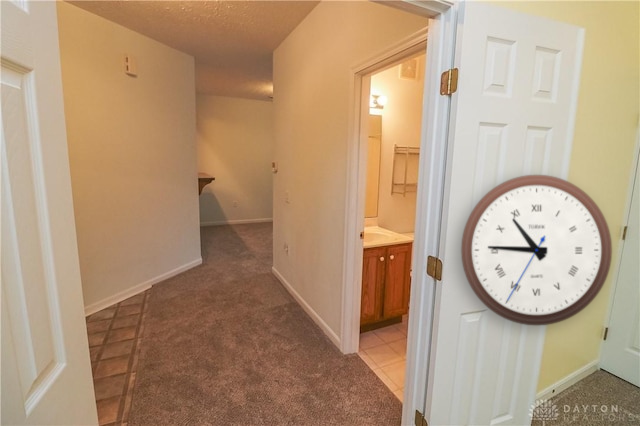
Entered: 10.45.35
